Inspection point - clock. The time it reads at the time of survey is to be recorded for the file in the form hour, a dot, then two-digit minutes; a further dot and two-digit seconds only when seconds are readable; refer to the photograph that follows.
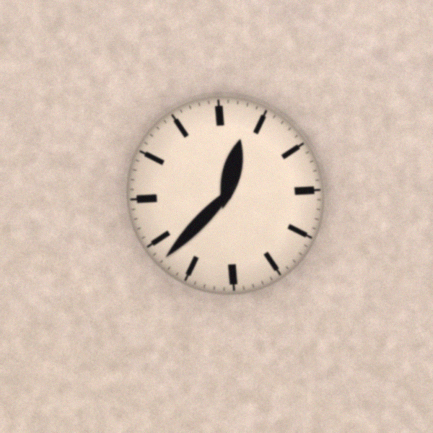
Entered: 12.38
